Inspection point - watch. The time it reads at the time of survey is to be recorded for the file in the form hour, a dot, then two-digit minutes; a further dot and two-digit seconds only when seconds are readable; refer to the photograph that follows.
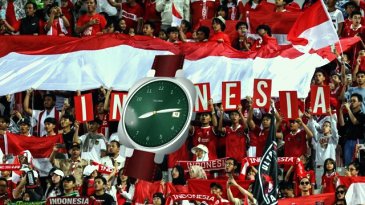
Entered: 8.13
